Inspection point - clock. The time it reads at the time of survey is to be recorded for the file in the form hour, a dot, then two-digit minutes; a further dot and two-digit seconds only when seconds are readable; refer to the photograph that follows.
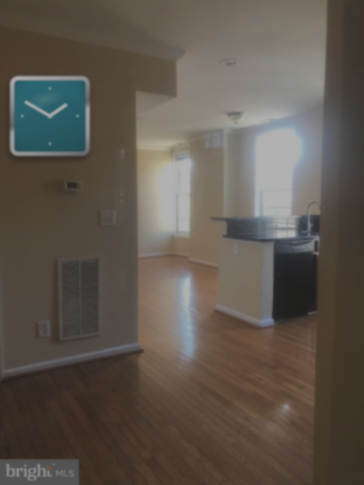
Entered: 1.50
